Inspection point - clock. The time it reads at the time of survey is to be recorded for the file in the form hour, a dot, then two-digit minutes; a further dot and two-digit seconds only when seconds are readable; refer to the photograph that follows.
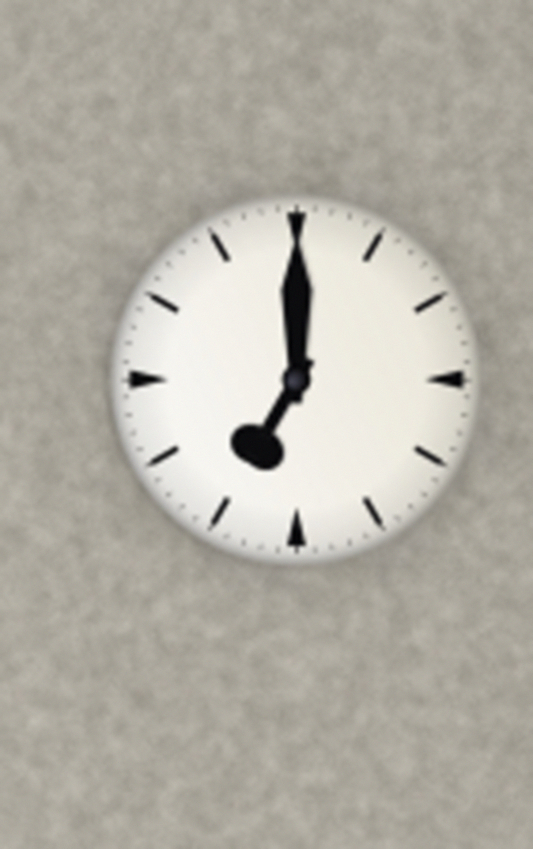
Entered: 7.00
